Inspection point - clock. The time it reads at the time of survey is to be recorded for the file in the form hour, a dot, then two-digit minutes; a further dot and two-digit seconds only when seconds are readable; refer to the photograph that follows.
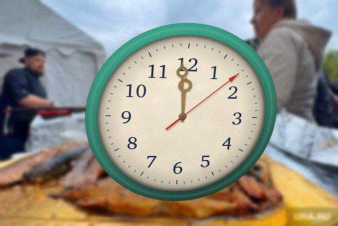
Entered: 11.59.08
